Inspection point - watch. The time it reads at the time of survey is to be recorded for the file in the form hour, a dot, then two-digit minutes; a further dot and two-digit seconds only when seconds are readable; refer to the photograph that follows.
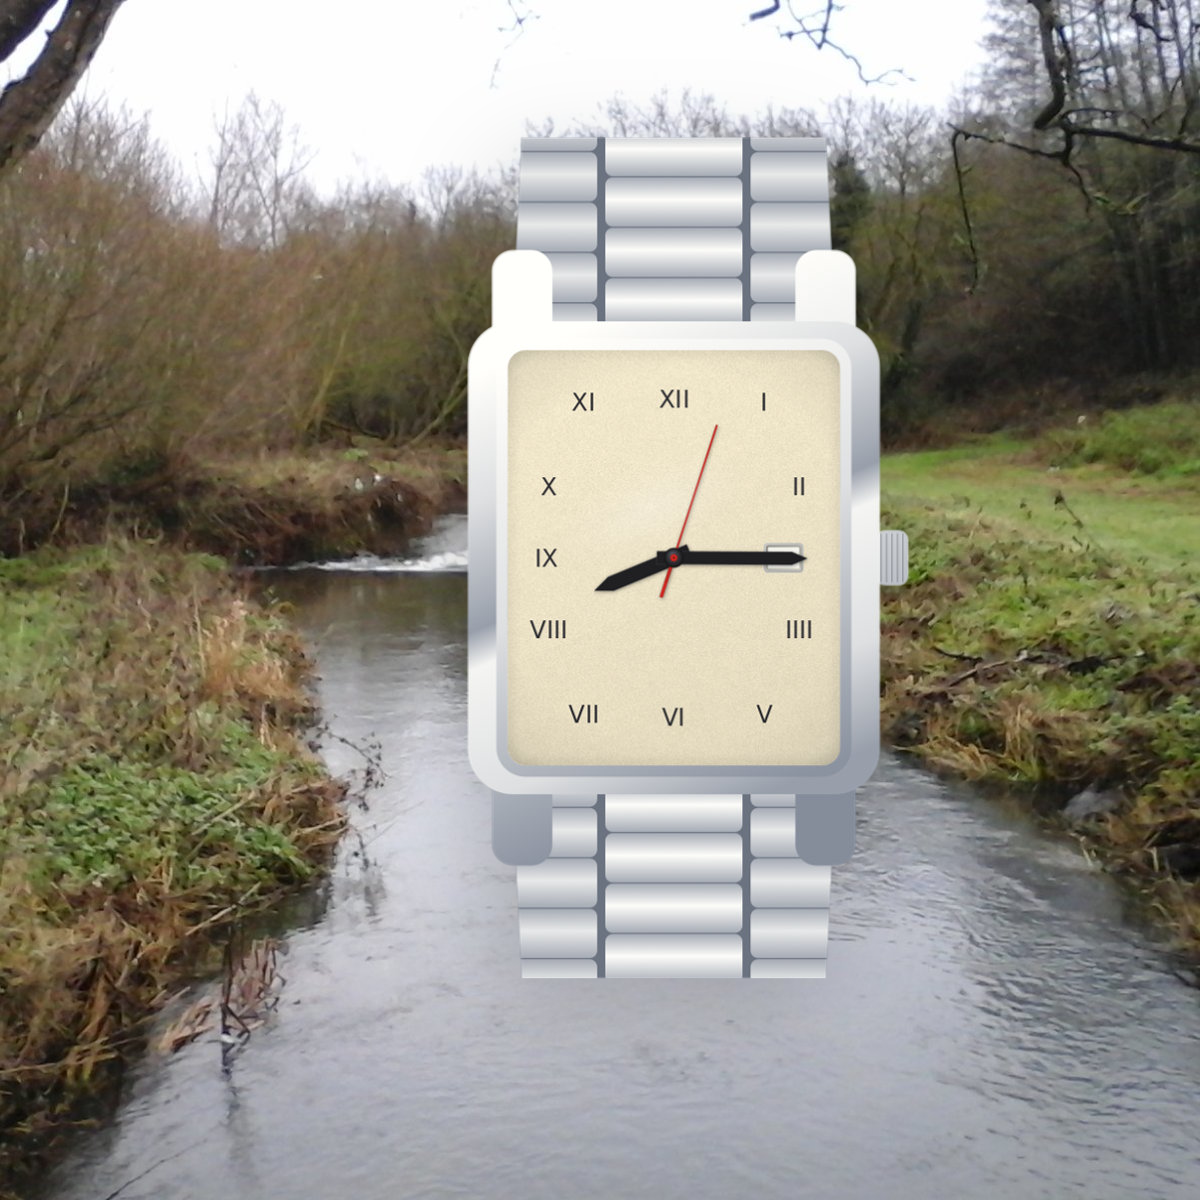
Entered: 8.15.03
